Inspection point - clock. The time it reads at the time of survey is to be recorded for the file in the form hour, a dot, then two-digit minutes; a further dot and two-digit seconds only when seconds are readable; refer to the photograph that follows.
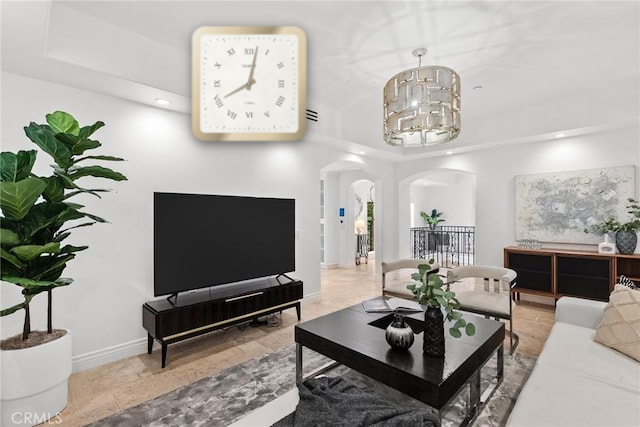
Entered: 8.02
